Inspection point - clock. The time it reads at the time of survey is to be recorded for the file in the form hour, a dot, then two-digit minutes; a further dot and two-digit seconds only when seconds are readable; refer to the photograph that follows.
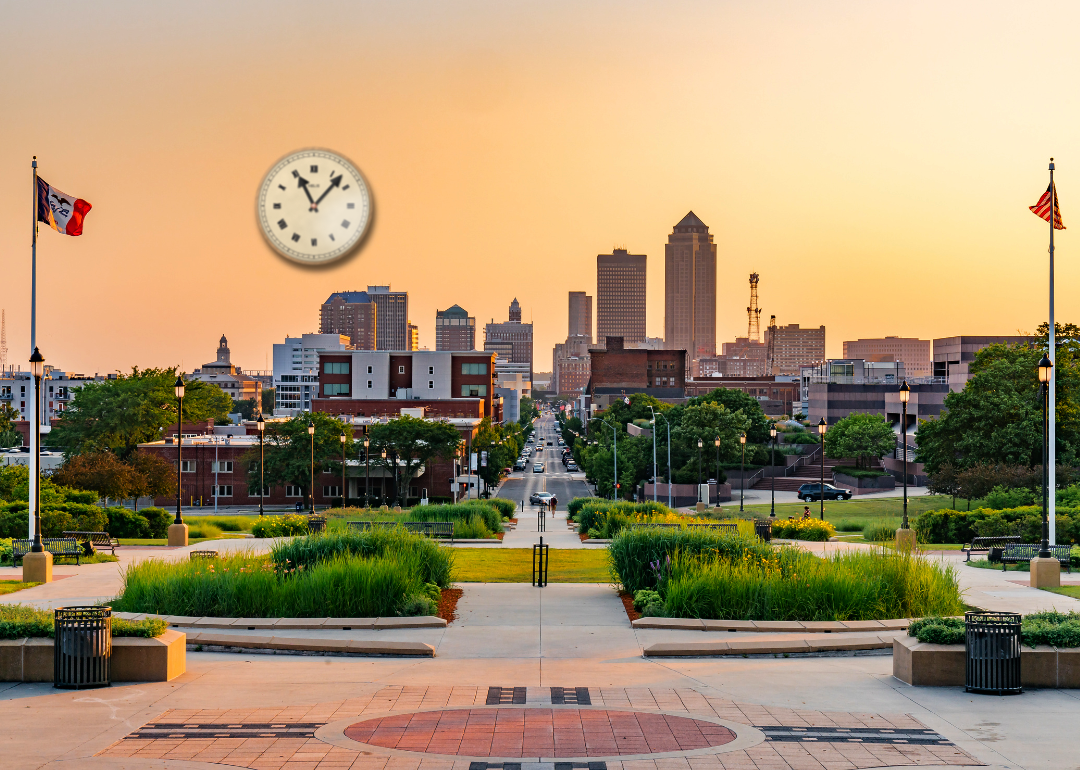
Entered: 11.07
